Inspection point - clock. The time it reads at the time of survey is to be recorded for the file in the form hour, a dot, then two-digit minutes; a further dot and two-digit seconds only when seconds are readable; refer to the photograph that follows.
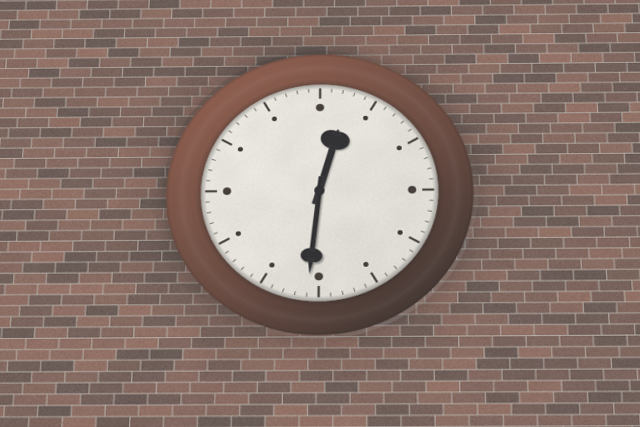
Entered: 12.31
